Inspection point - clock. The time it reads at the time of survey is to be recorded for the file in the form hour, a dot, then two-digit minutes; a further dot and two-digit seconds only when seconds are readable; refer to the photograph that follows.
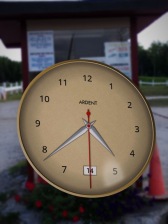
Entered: 4.38.30
